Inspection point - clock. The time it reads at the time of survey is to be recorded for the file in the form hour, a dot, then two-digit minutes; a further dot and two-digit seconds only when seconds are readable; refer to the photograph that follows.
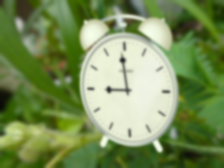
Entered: 8.59
